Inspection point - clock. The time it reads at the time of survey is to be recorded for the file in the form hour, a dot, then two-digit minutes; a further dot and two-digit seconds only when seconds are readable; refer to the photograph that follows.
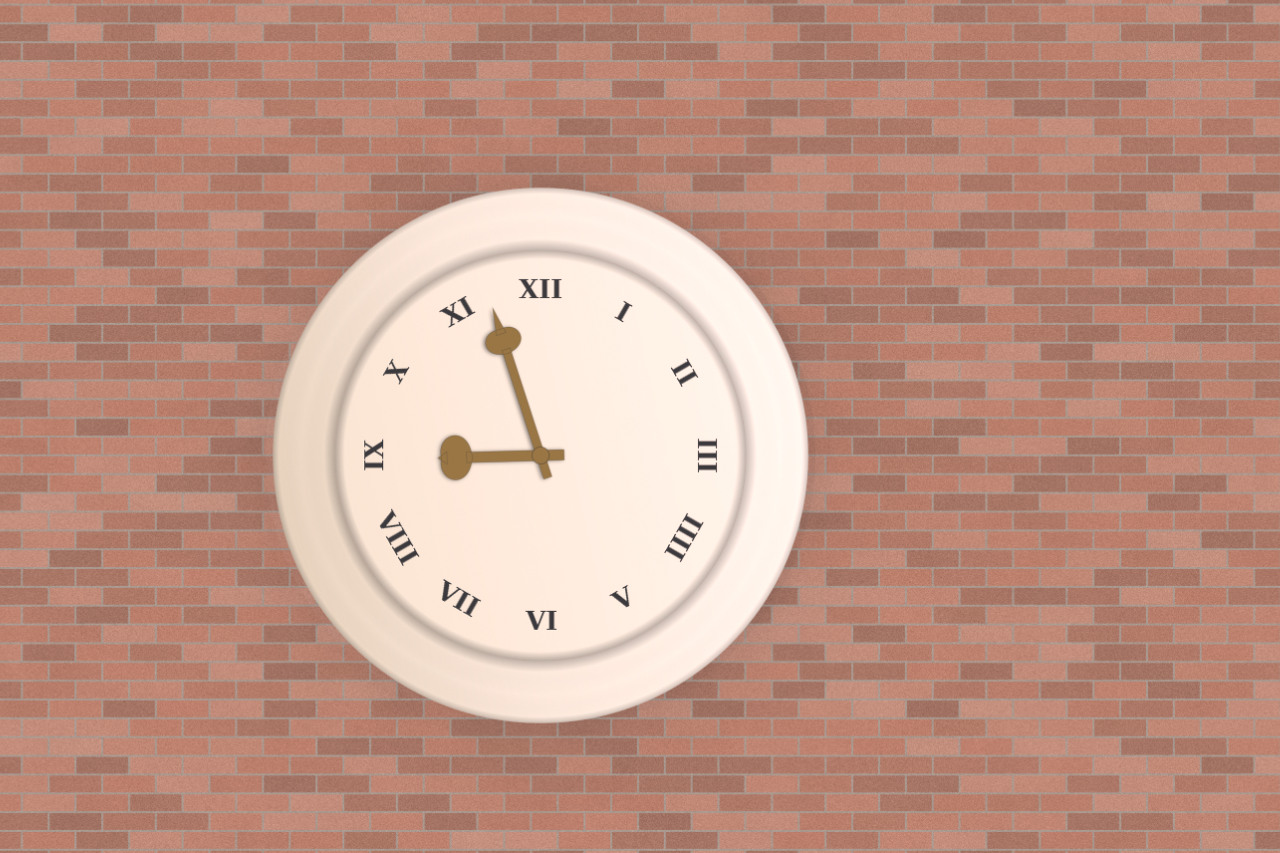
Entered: 8.57
